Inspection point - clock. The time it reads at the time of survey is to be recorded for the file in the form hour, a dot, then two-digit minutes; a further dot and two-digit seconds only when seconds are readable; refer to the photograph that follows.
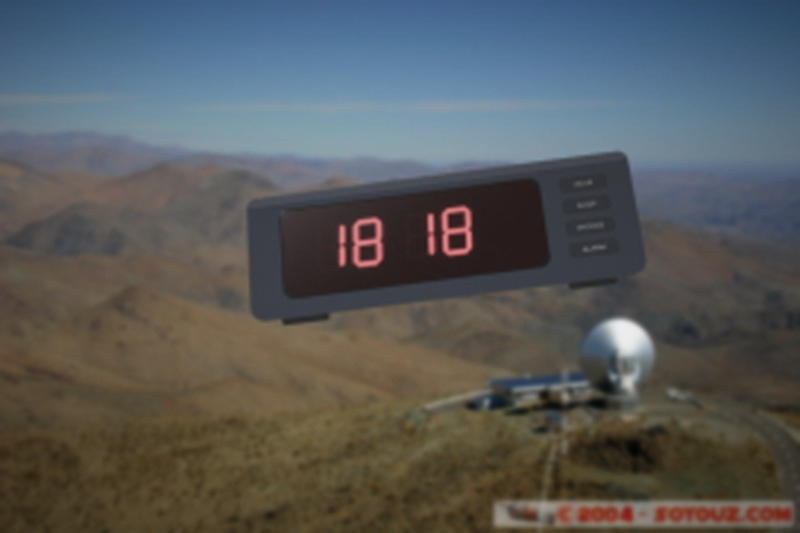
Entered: 18.18
